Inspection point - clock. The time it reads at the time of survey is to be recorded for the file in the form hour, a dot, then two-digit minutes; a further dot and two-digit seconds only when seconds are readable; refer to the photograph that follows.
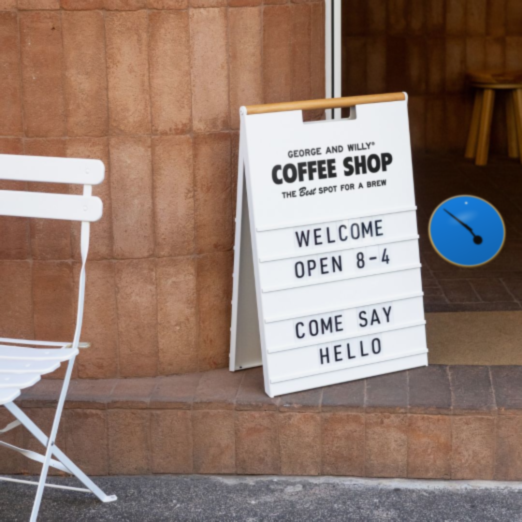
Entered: 4.52
